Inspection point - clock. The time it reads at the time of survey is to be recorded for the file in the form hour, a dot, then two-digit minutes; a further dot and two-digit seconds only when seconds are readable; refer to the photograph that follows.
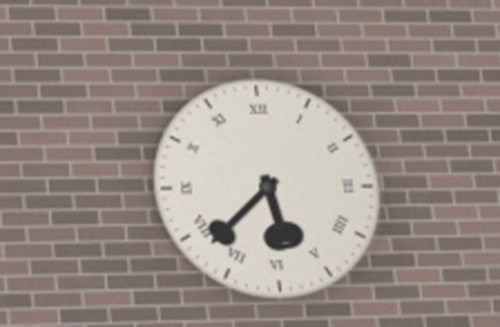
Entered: 5.38
